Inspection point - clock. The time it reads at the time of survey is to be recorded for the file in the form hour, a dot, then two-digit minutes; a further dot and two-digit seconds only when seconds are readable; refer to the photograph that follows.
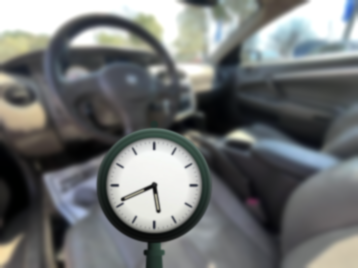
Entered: 5.41
